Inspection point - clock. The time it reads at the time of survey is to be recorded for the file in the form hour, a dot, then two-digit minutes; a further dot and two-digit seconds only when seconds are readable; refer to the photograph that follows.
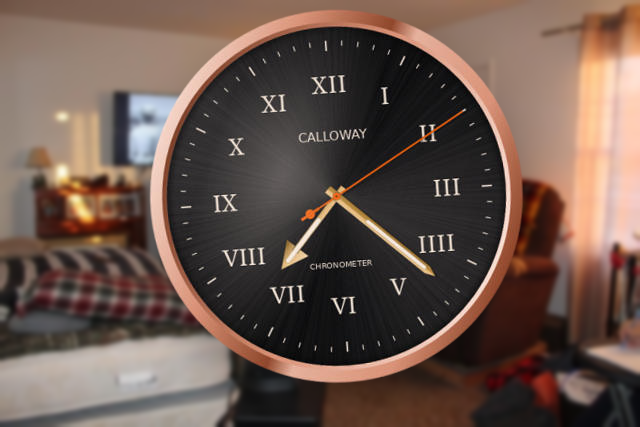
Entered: 7.22.10
